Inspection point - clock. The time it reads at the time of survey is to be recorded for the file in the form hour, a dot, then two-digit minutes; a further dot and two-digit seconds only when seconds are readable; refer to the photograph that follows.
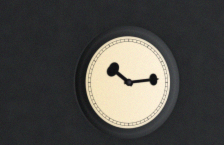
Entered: 10.14
